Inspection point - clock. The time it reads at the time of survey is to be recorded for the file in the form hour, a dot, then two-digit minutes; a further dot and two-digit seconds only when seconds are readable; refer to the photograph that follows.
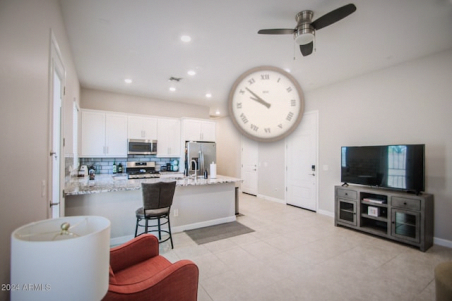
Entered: 9.52
